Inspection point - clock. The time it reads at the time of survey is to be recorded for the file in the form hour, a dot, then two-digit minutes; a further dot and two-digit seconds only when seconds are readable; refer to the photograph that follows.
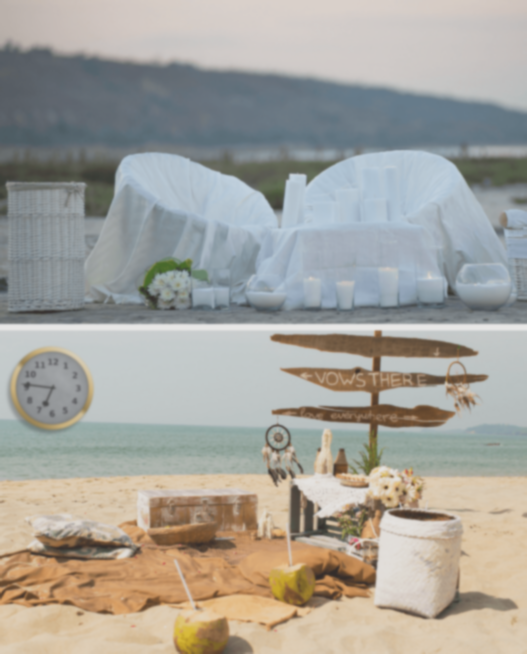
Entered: 6.46
